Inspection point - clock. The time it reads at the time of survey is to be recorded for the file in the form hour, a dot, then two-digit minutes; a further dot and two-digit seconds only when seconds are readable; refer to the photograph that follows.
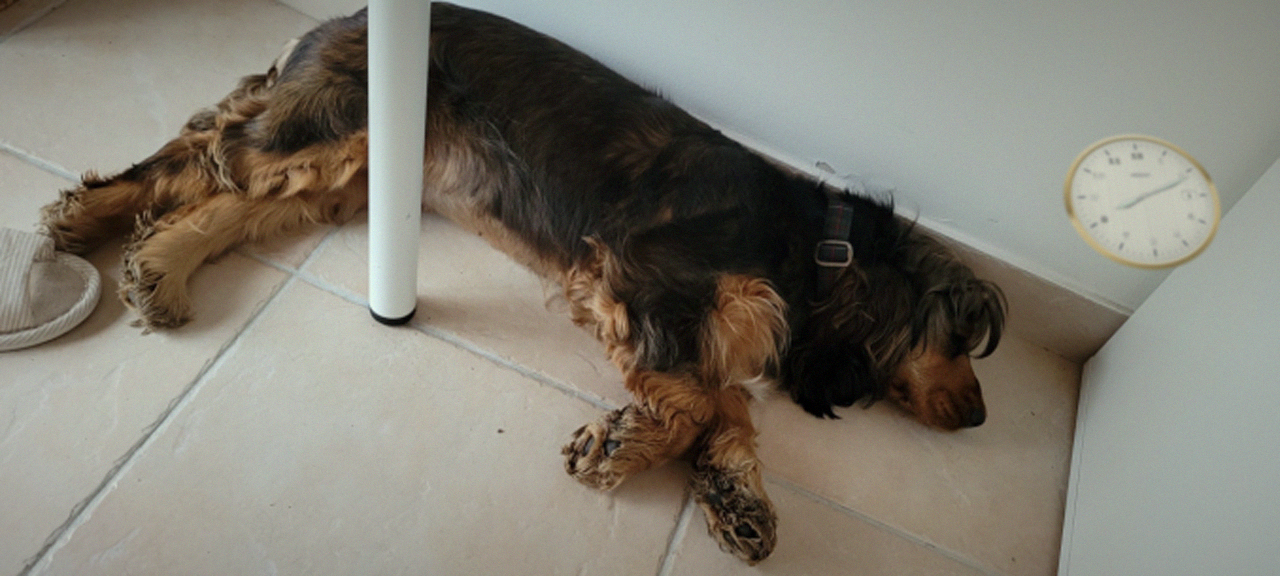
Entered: 8.11
